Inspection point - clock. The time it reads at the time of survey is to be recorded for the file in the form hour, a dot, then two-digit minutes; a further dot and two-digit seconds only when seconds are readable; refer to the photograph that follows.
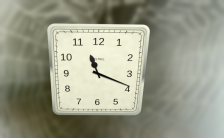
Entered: 11.19
